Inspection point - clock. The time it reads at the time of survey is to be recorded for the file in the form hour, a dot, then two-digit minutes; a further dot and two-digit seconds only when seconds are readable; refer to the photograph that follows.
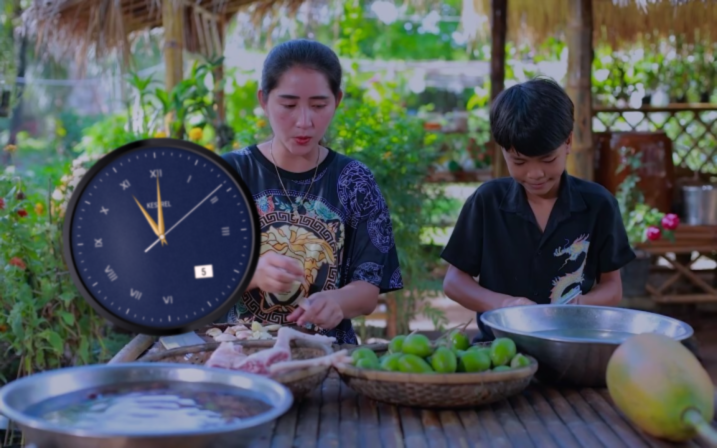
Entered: 11.00.09
